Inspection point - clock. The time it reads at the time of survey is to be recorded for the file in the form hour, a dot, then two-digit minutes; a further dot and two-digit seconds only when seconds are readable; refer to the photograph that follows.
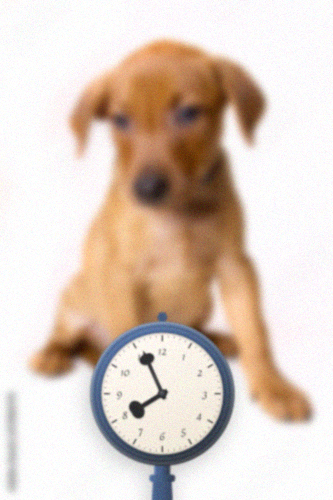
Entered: 7.56
